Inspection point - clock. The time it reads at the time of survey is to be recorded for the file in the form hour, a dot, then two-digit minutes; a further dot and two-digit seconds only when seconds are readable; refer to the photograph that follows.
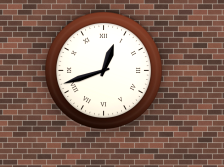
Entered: 12.42
